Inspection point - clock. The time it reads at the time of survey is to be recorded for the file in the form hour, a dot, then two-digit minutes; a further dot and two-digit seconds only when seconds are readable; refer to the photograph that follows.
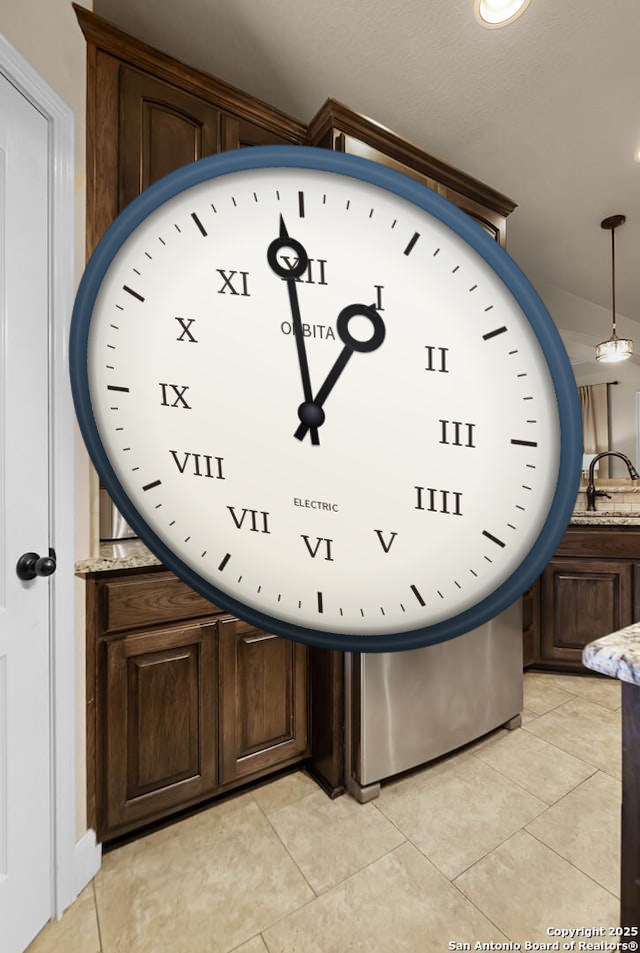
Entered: 12.59
